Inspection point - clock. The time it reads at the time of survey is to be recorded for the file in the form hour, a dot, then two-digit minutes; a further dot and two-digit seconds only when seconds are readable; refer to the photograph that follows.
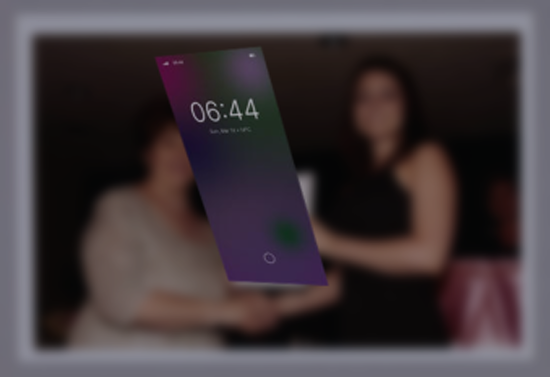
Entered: 6.44
